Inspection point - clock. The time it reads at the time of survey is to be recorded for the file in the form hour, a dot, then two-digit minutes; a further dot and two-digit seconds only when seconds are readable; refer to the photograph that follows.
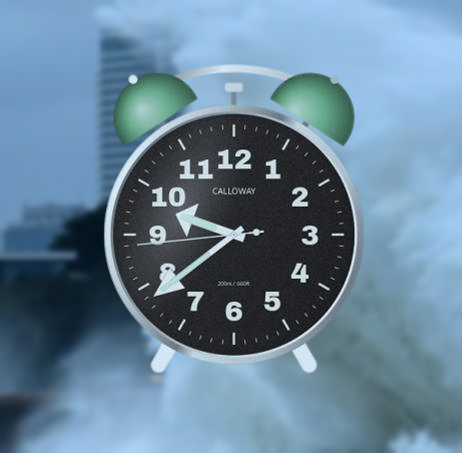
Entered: 9.38.44
